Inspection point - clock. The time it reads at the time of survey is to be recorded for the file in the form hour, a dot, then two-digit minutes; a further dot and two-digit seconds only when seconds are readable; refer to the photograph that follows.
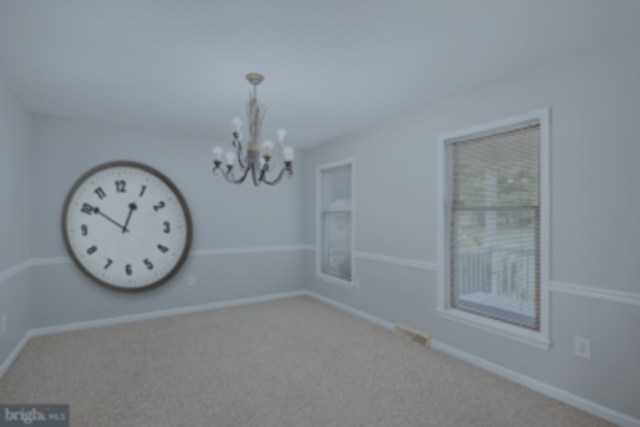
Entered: 12.51
